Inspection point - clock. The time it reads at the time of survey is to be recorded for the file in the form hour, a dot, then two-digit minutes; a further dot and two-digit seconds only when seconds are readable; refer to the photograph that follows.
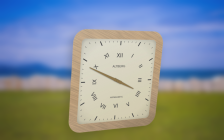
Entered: 3.49
